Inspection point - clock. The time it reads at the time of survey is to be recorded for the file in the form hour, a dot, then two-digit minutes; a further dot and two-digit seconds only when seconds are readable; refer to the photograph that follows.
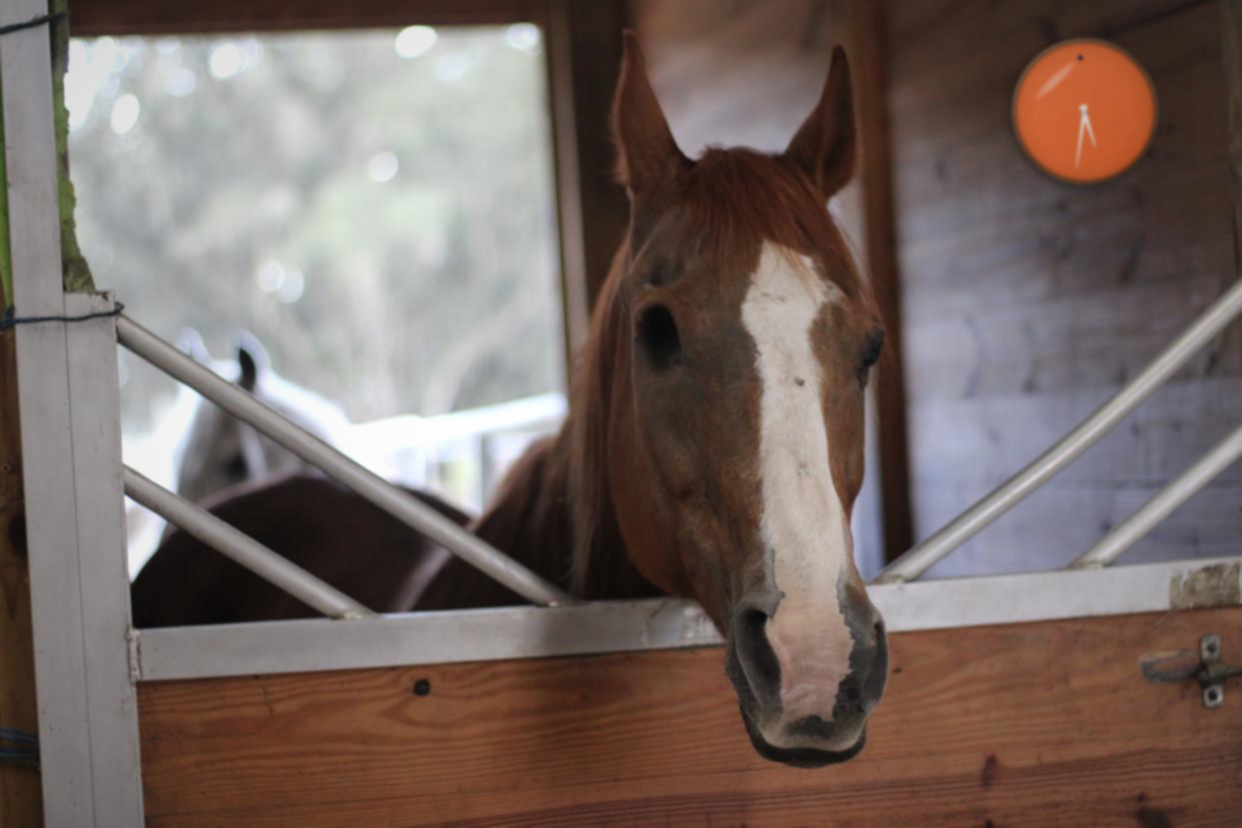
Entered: 5.32
